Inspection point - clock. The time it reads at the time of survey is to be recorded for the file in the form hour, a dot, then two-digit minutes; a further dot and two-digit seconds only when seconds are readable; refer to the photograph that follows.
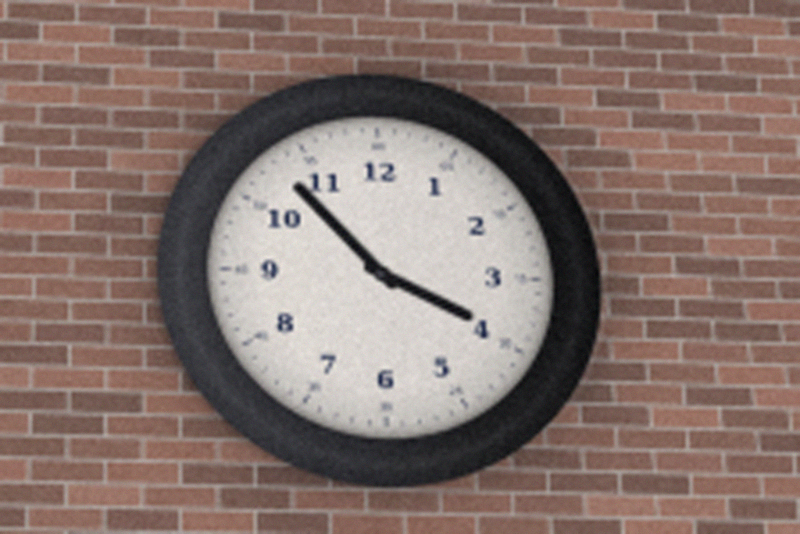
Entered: 3.53
